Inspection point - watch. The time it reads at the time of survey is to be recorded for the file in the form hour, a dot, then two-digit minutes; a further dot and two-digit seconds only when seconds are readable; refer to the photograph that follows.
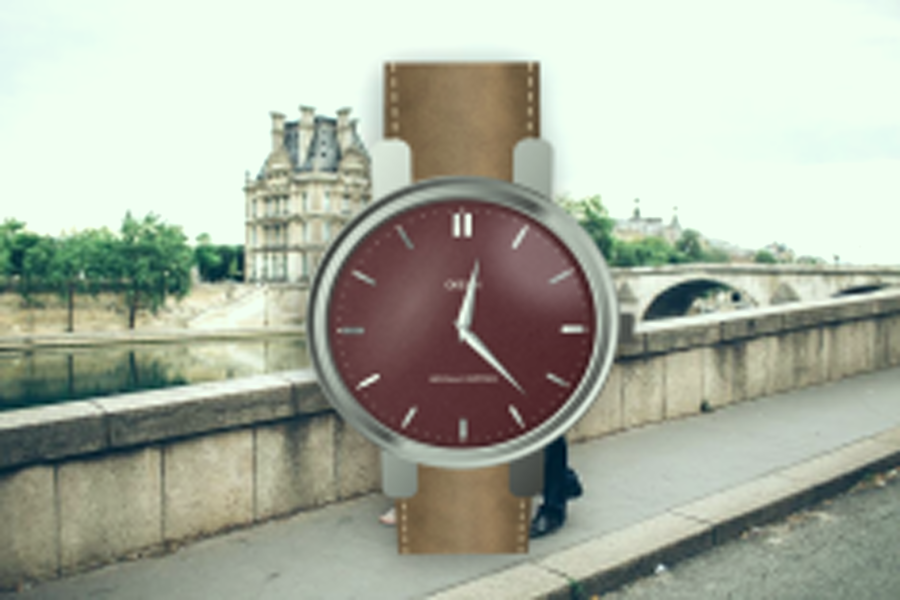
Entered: 12.23
